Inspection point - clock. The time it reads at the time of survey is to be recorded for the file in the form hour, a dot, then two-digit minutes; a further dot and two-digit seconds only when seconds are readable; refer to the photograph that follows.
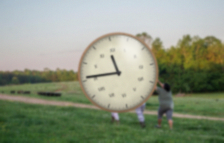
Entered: 11.46
